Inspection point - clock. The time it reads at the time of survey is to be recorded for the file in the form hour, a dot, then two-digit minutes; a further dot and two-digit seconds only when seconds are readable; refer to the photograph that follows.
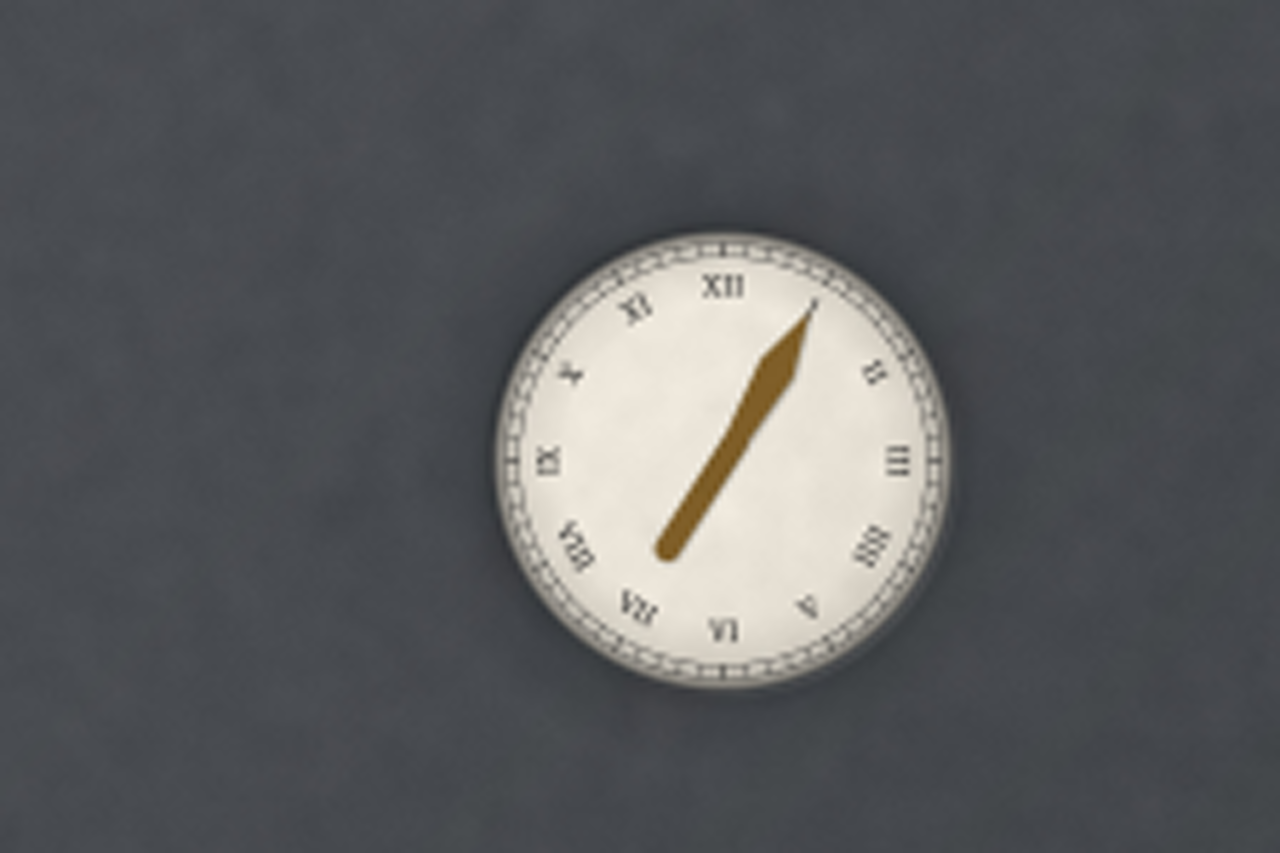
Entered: 7.05
